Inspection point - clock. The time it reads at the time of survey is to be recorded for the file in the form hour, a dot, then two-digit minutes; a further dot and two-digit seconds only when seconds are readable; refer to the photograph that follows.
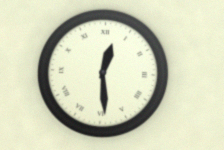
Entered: 12.29
